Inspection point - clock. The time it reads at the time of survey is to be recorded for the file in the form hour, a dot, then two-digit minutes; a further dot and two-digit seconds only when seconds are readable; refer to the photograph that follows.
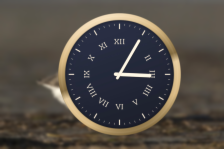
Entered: 3.05
